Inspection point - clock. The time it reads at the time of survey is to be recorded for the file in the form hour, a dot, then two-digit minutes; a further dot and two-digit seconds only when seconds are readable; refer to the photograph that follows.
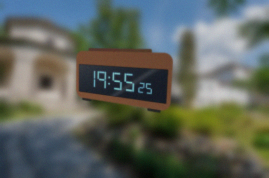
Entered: 19.55.25
